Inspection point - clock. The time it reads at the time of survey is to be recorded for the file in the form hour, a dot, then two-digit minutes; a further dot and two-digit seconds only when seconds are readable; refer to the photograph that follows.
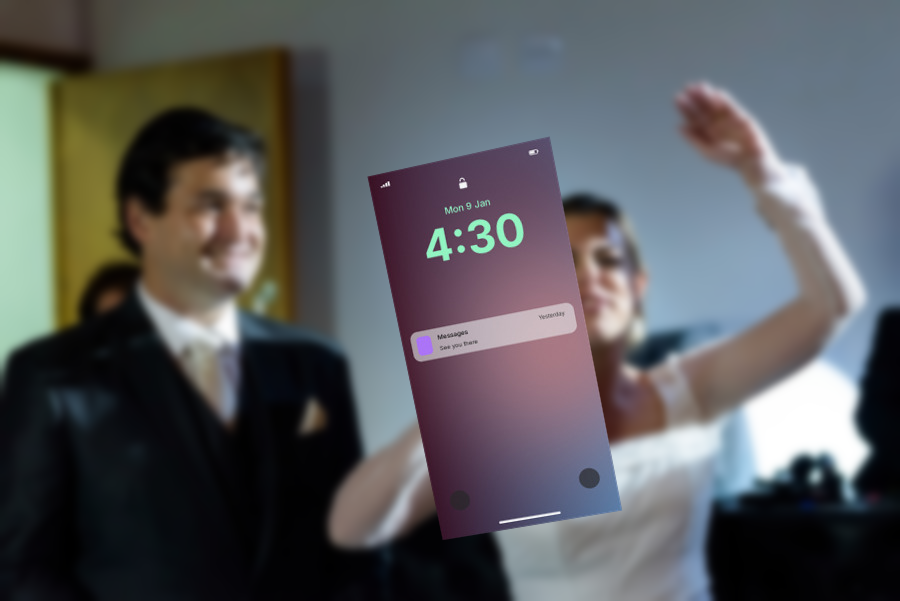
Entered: 4.30
